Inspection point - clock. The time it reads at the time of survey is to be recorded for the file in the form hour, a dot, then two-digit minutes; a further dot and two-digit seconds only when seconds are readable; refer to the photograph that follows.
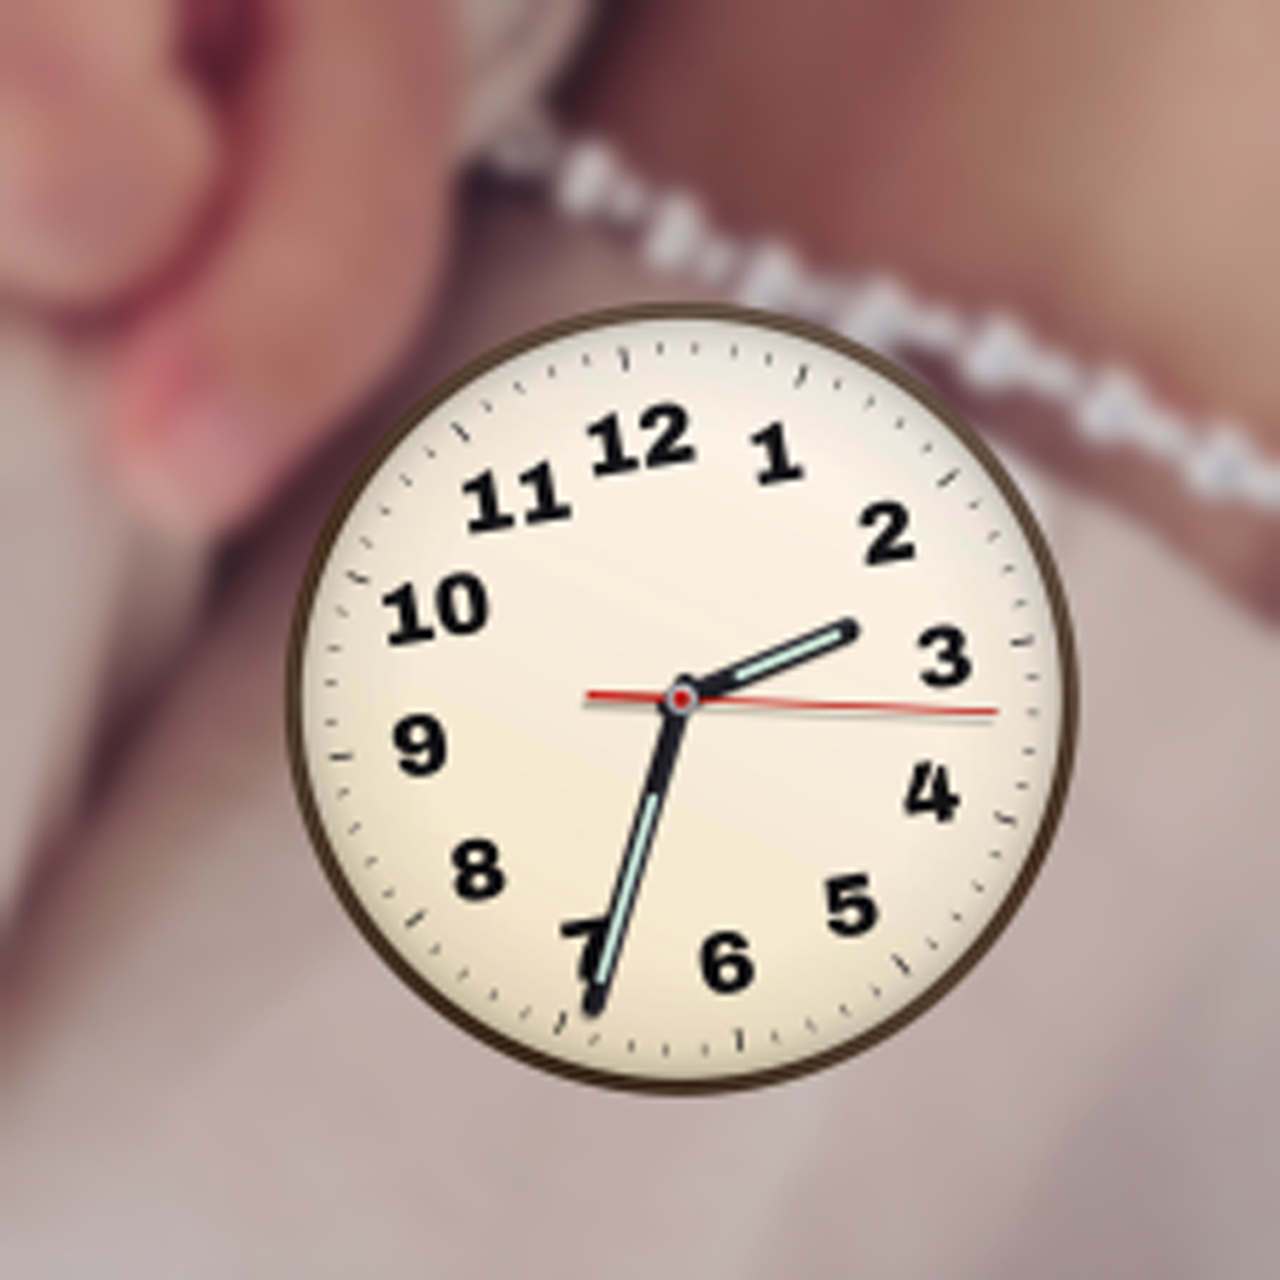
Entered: 2.34.17
